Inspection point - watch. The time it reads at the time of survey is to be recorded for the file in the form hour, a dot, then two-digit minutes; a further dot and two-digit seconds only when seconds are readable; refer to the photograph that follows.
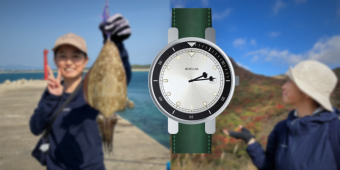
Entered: 2.14
